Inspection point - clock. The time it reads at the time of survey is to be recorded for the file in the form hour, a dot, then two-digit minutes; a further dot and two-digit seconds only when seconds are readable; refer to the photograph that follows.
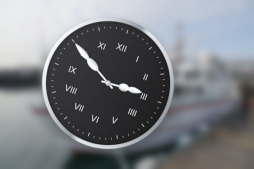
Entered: 2.50
